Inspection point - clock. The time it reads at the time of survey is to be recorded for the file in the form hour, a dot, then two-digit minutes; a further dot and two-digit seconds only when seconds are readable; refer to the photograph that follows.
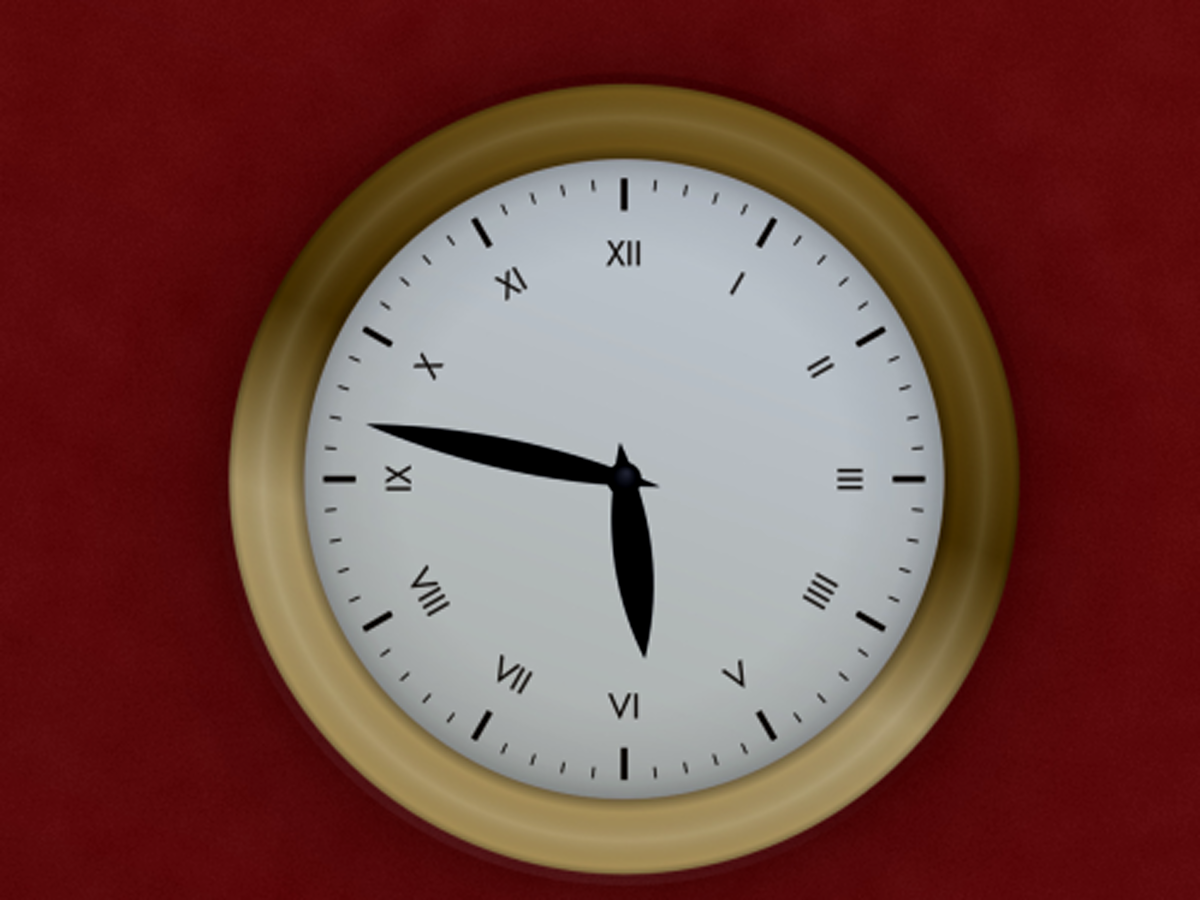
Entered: 5.47
